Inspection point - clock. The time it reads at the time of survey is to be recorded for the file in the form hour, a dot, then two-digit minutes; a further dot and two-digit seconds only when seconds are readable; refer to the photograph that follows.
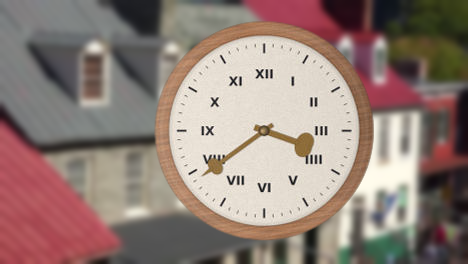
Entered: 3.39
